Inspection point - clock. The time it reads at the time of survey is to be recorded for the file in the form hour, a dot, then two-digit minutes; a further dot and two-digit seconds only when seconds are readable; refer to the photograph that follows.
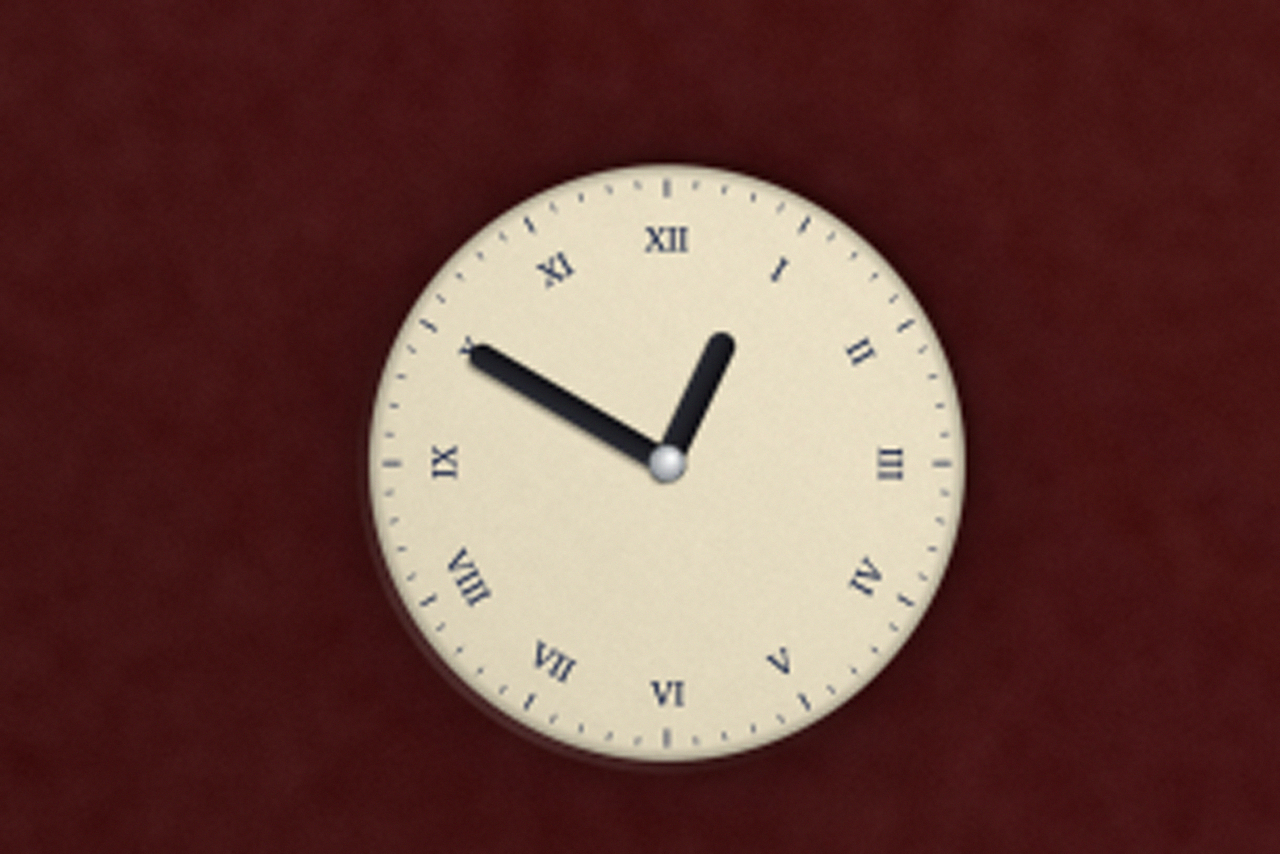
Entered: 12.50
